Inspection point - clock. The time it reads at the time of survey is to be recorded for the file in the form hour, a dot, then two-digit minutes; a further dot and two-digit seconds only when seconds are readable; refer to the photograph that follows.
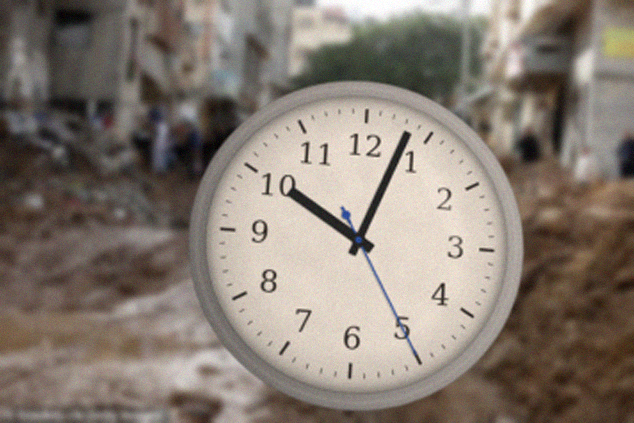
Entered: 10.03.25
